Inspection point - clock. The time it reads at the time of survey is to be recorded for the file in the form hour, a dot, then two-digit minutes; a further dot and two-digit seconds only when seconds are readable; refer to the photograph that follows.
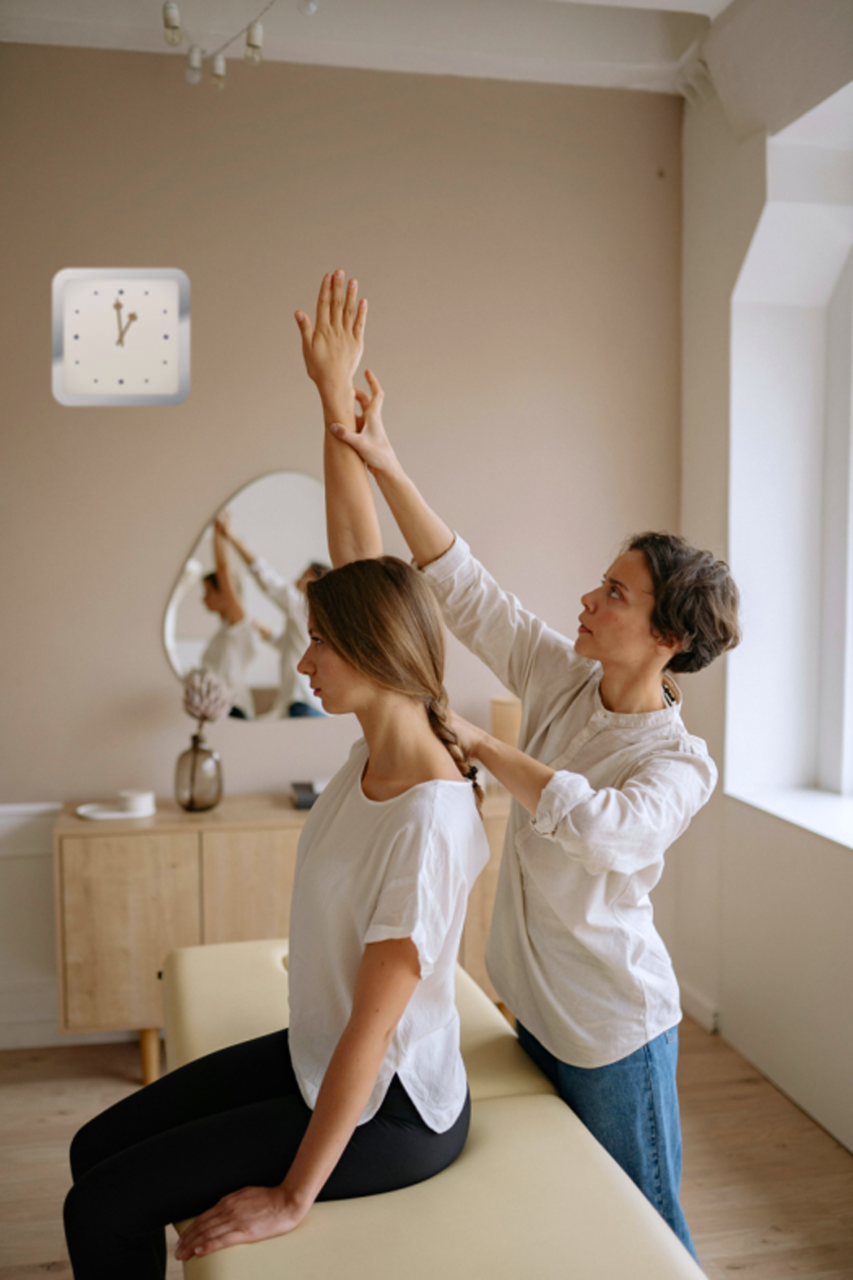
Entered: 12.59
